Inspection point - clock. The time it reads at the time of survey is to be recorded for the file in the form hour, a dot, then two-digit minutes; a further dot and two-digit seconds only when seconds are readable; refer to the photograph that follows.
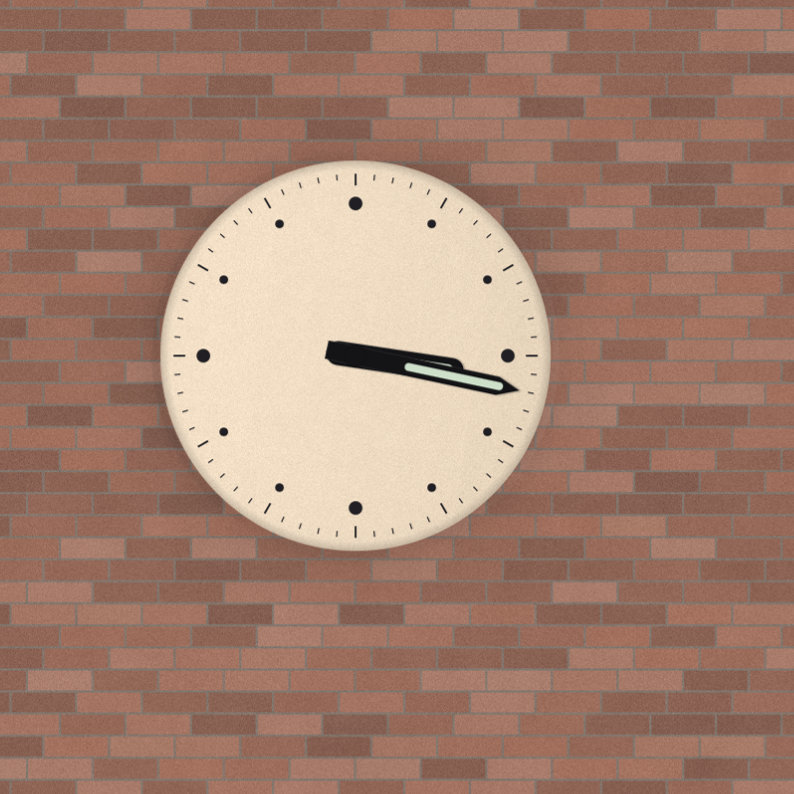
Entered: 3.17
